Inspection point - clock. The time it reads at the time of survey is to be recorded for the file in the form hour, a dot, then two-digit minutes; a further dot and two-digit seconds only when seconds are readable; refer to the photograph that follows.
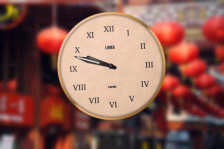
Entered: 9.48
